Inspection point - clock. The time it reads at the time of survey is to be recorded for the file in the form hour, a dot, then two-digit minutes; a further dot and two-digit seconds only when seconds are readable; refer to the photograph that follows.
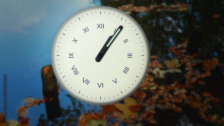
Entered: 1.06
